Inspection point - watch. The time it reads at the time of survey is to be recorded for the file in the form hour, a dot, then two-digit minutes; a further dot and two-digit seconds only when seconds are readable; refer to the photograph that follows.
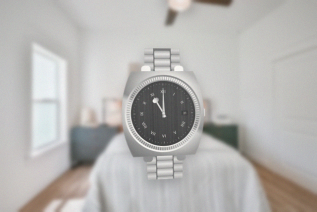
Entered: 11.00
